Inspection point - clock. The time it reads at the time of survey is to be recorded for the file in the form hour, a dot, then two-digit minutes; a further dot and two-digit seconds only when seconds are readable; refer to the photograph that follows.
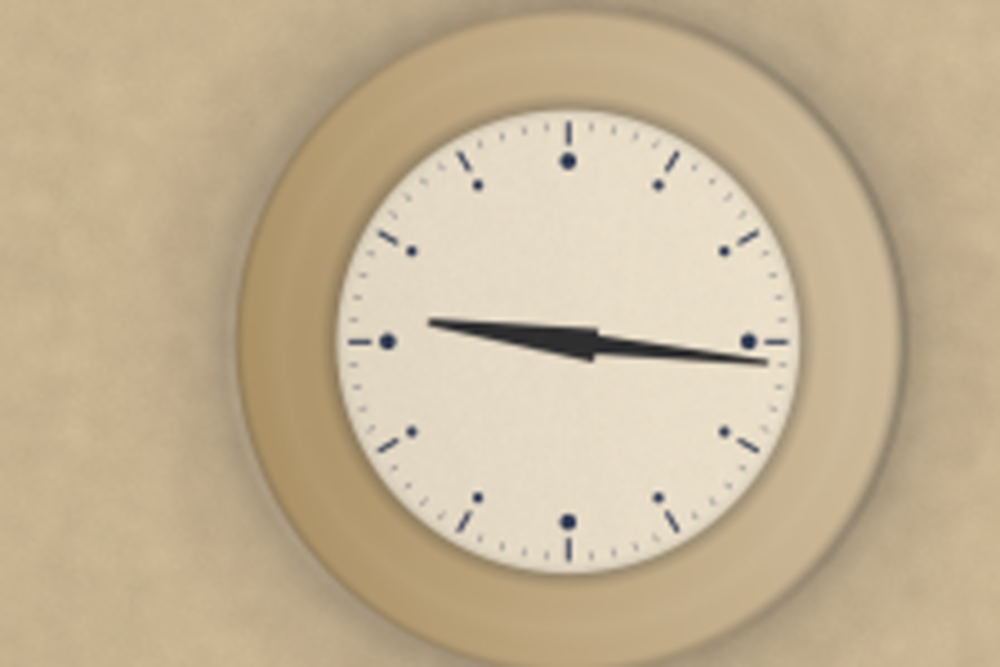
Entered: 9.16
